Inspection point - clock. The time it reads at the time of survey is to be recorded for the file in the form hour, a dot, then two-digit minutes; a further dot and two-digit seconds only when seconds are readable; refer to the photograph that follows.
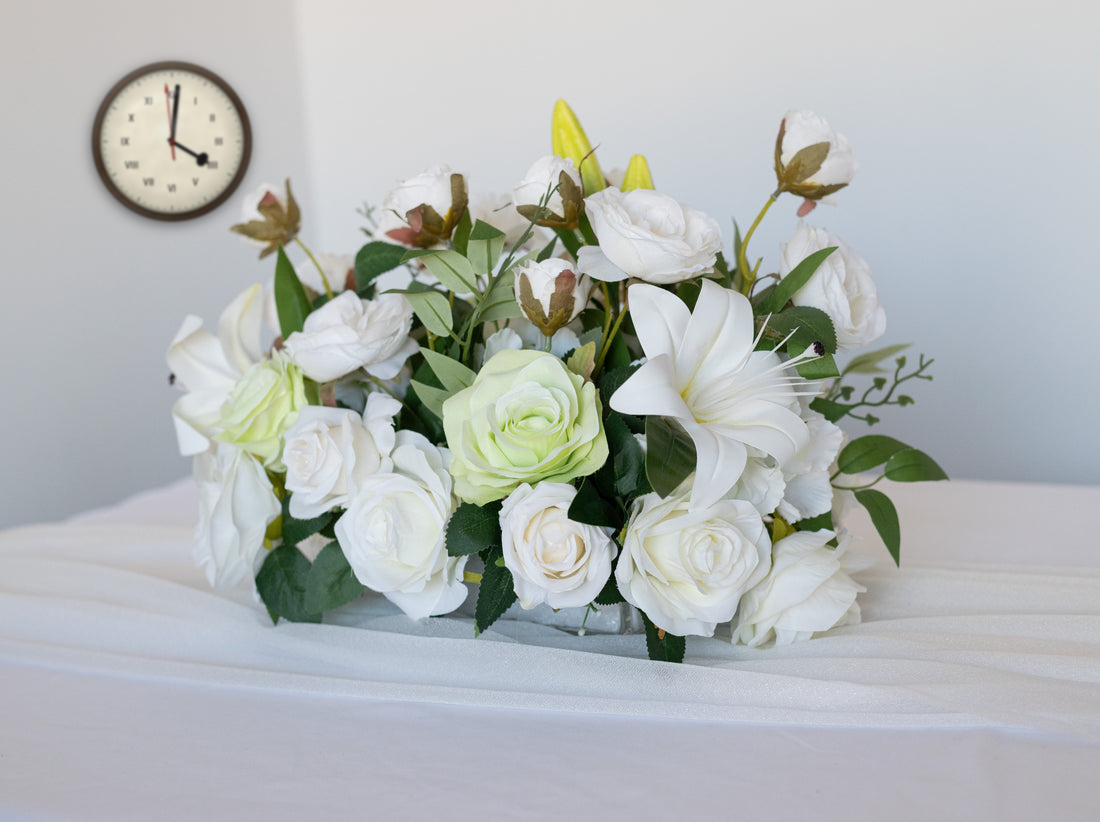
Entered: 4.00.59
